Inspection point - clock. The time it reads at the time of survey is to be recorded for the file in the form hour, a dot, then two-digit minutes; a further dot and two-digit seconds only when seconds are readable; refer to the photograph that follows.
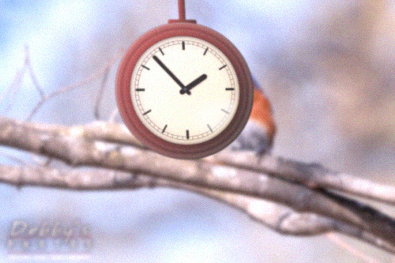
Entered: 1.53
